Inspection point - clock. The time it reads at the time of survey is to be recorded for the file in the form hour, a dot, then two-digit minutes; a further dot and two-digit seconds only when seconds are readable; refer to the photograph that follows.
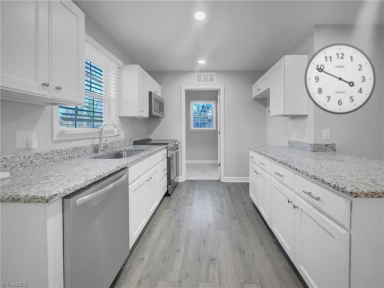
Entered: 3.49
